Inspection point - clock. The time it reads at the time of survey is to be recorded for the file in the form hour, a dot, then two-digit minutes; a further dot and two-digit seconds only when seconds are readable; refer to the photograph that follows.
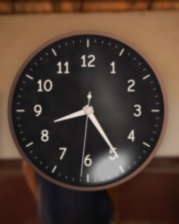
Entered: 8.24.31
